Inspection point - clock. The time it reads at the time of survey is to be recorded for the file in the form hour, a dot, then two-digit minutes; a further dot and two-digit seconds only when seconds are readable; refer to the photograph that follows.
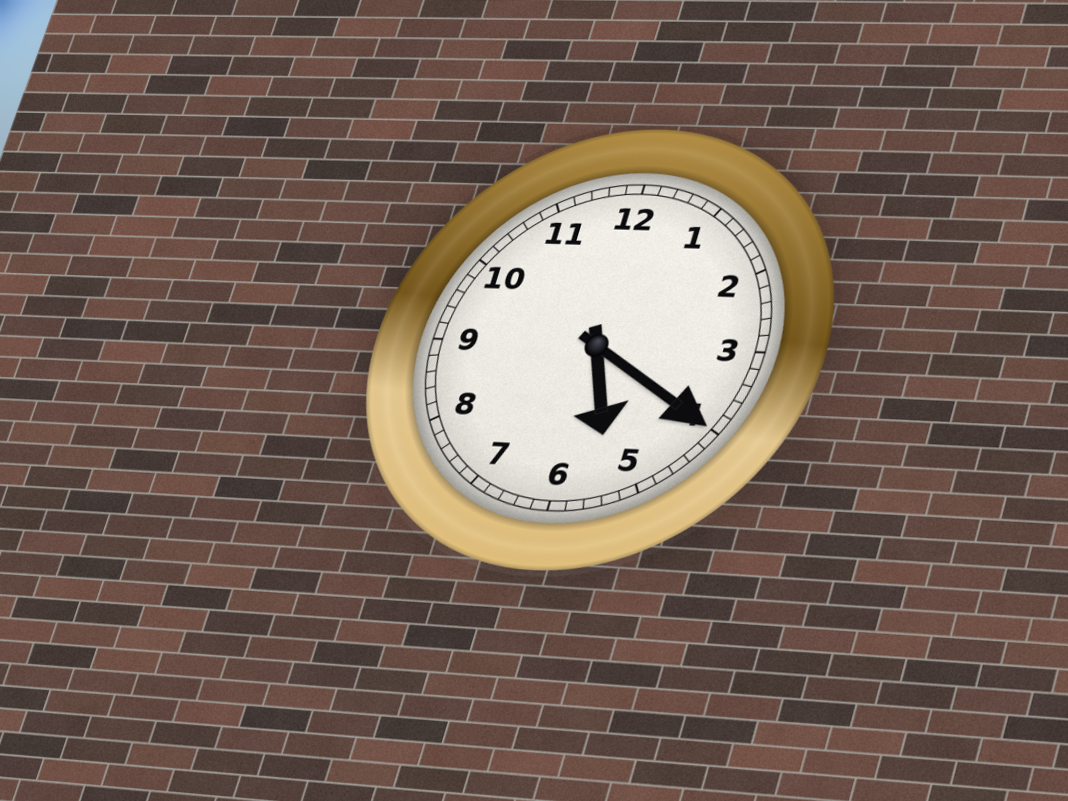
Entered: 5.20
